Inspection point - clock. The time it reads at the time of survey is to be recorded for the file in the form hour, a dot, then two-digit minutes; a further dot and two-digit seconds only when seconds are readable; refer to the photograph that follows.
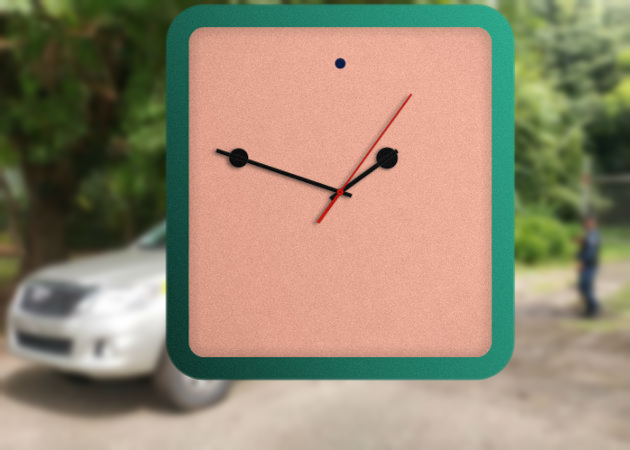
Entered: 1.48.06
